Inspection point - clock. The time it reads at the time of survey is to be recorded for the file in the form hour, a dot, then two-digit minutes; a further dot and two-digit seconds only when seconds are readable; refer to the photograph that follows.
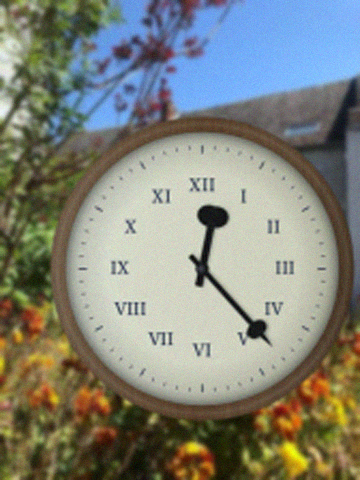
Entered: 12.23
